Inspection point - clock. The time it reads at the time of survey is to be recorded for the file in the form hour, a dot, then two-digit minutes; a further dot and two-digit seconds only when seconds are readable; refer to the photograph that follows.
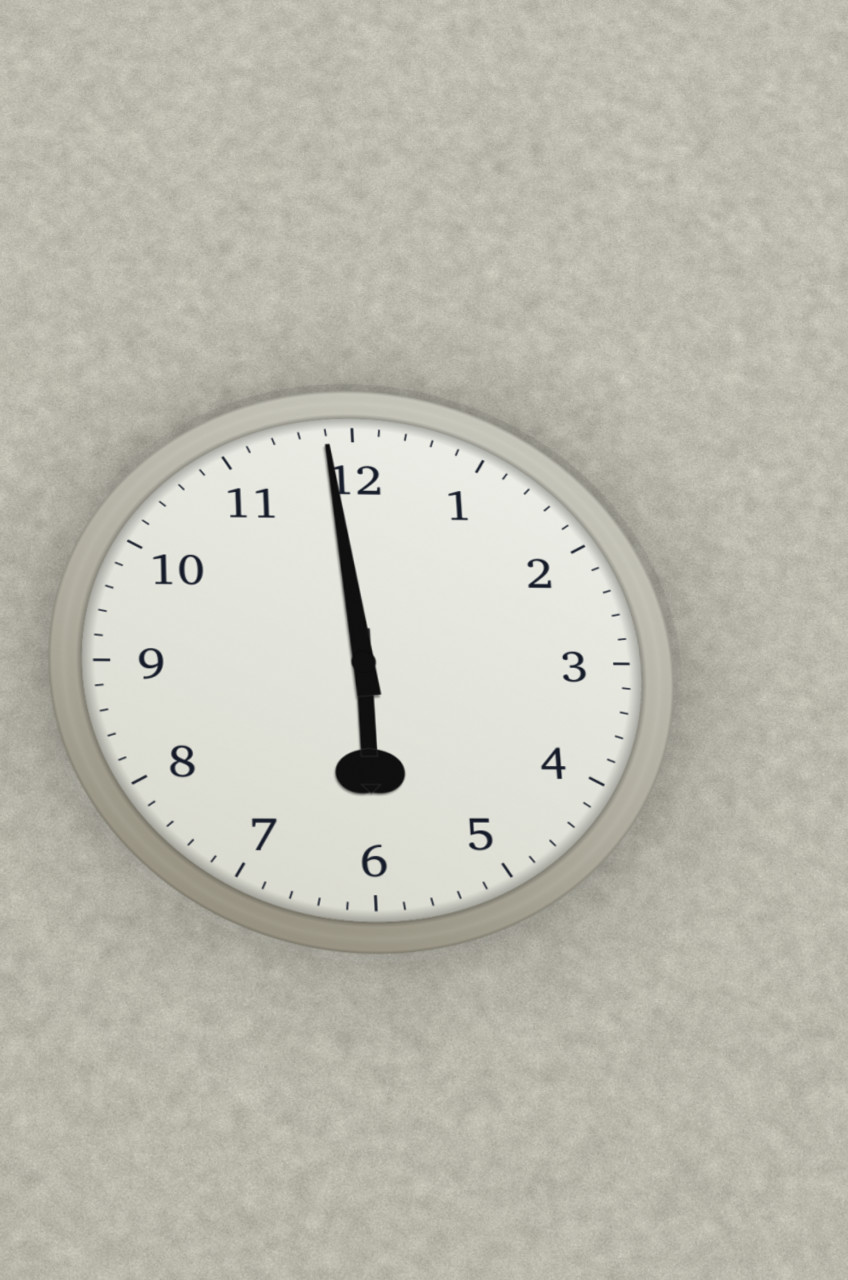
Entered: 5.59
